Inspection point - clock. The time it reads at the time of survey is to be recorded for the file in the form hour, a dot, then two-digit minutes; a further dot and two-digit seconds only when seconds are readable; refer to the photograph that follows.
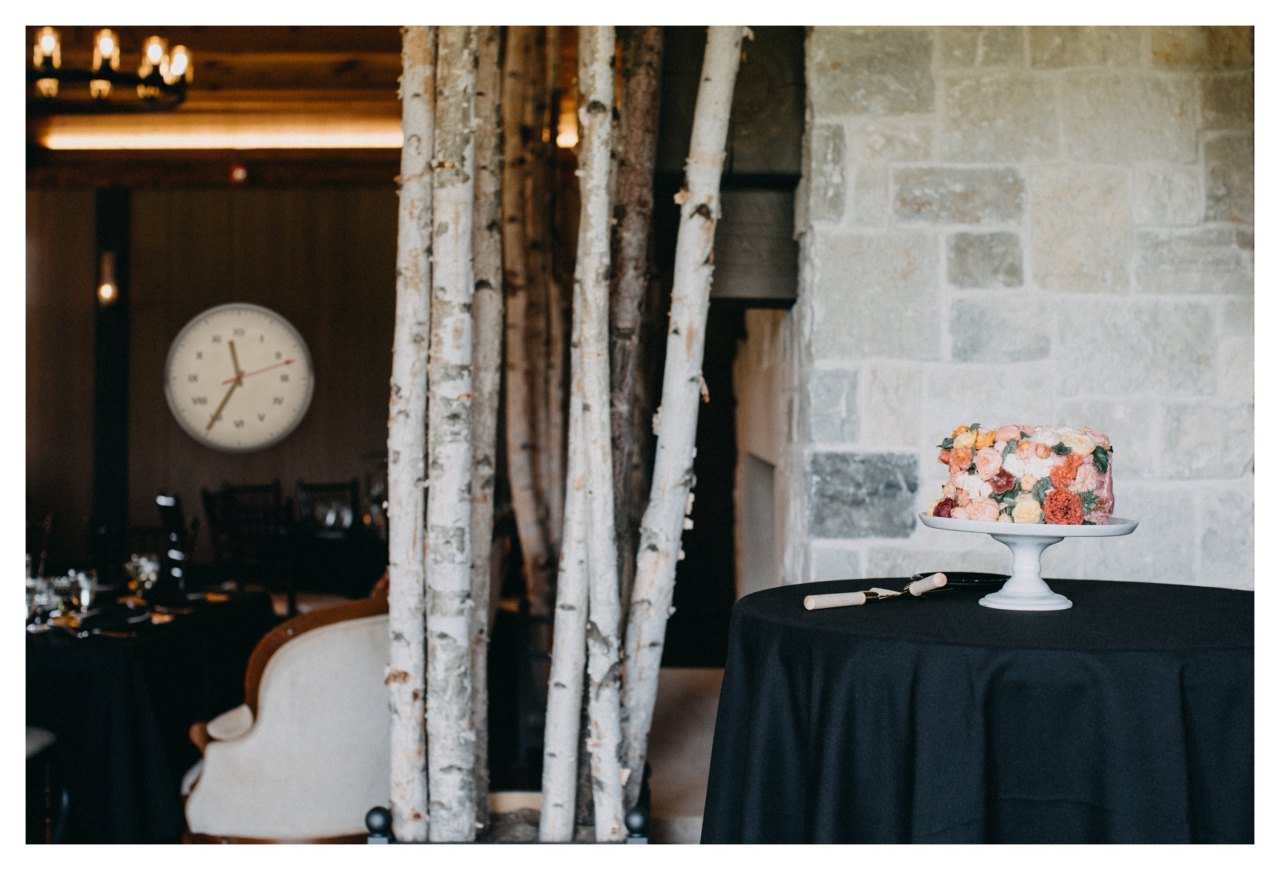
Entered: 11.35.12
